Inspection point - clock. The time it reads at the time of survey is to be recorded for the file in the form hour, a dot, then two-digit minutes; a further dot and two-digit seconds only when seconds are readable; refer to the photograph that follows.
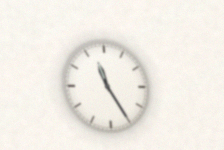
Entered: 11.25
